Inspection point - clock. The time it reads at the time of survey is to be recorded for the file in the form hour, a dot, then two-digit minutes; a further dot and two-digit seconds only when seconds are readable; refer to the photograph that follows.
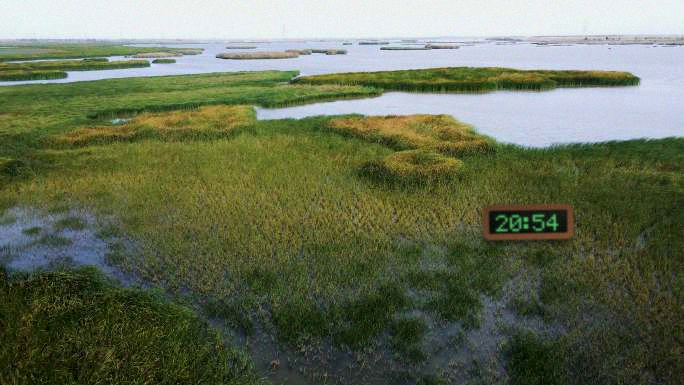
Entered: 20.54
